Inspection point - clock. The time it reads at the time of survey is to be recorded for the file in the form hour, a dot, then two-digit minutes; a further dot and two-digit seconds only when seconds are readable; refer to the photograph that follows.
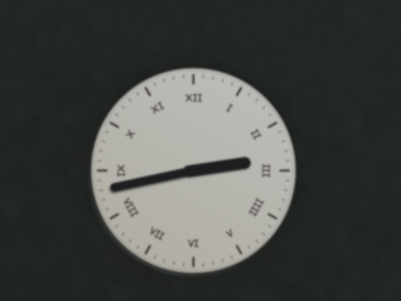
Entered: 2.43
